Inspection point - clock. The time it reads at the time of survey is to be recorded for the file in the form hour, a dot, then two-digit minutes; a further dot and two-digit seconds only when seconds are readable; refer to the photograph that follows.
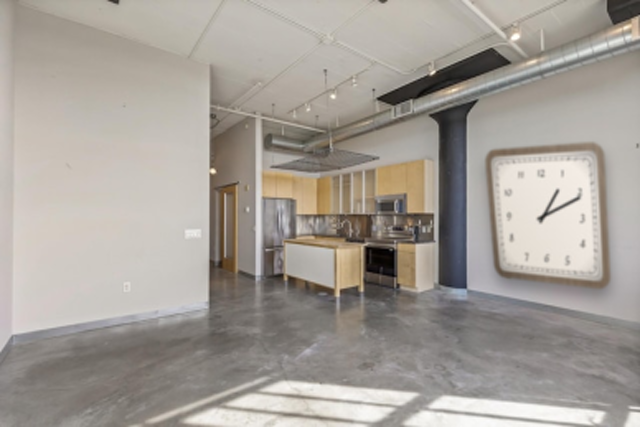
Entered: 1.11
